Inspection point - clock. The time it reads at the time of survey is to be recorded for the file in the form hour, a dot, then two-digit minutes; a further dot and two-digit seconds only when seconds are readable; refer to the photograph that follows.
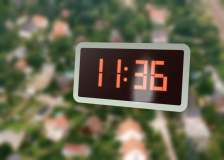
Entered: 11.36
